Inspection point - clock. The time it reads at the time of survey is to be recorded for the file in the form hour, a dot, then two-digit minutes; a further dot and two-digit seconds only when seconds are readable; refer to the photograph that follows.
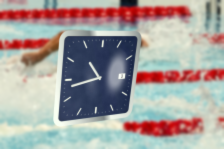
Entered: 10.43
